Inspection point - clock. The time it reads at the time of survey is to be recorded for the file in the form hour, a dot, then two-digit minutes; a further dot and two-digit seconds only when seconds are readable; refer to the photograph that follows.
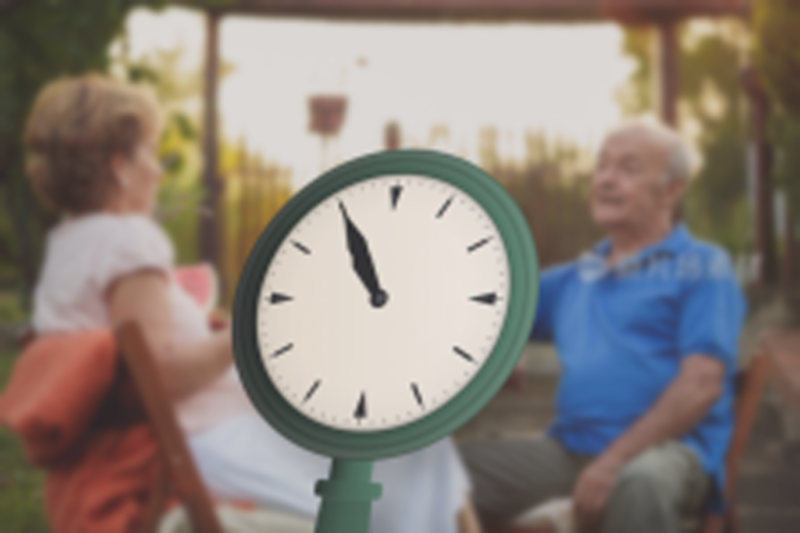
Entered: 10.55
